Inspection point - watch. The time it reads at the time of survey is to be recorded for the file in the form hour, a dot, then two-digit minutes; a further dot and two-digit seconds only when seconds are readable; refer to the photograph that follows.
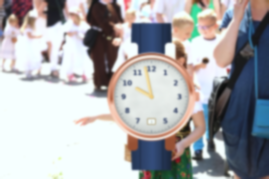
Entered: 9.58
